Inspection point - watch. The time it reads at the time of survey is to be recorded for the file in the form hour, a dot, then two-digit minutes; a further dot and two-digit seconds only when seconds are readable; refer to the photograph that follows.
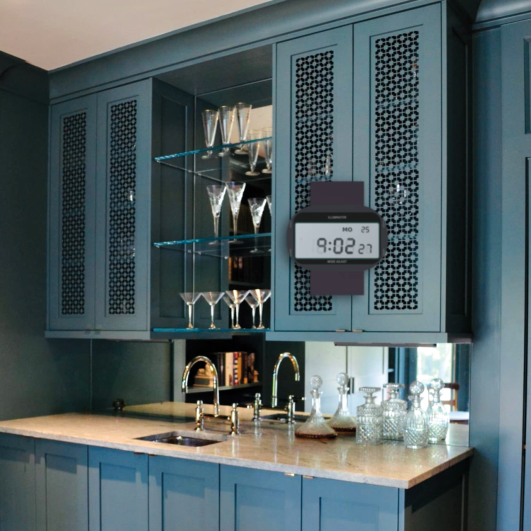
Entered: 9.02.27
